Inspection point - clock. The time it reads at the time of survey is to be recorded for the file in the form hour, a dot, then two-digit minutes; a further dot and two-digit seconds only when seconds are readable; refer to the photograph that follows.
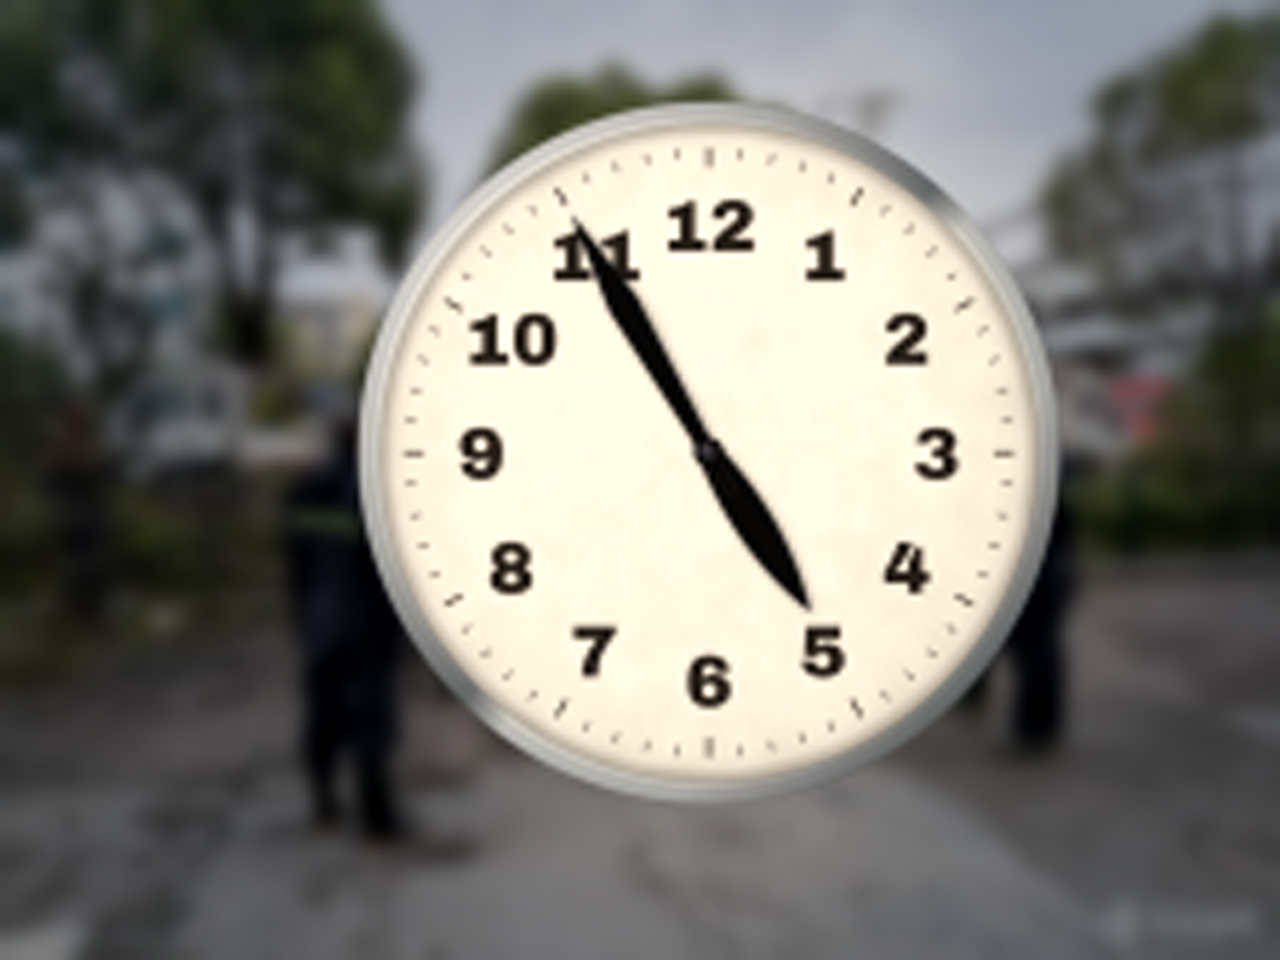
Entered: 4.55
